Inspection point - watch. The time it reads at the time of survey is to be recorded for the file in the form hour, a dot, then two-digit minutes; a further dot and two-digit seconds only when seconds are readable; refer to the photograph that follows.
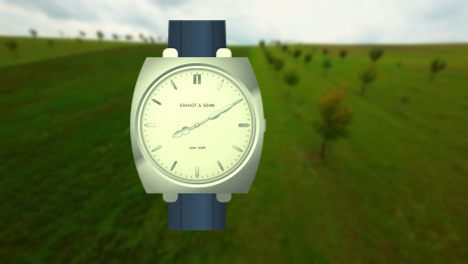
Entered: 8.10
